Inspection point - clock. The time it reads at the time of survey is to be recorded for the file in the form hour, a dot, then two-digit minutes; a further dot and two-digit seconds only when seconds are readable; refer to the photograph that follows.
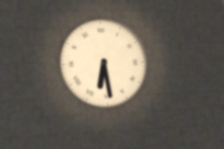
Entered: 6.29
